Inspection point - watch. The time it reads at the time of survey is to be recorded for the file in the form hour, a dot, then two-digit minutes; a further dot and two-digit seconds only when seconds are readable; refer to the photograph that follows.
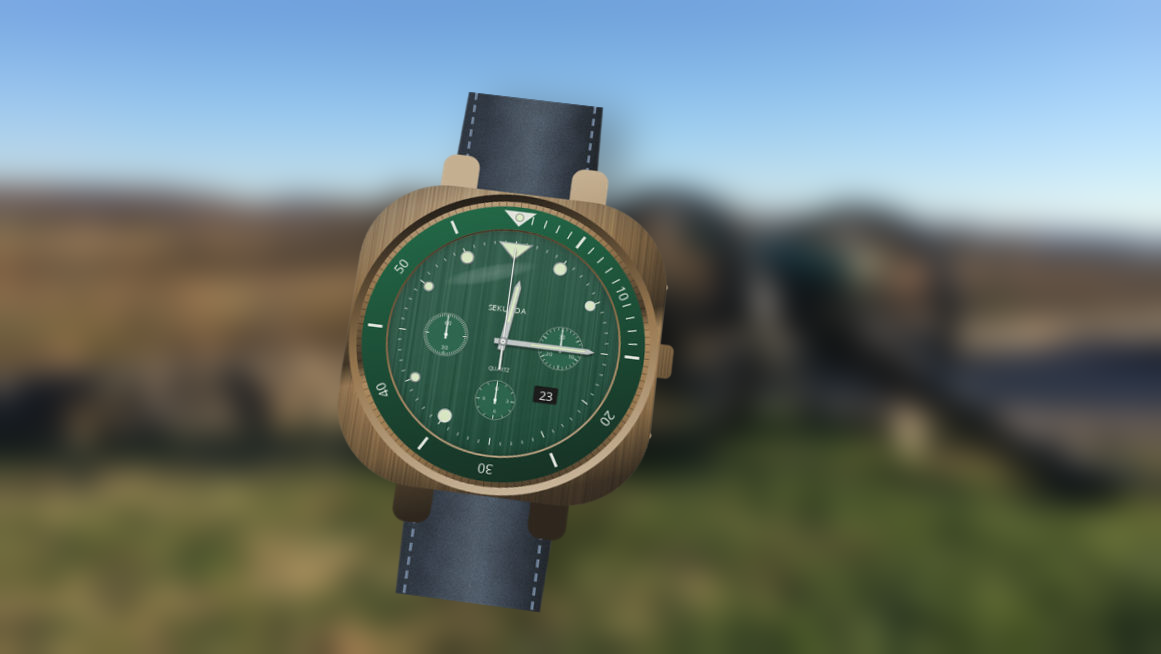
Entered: 12.15
